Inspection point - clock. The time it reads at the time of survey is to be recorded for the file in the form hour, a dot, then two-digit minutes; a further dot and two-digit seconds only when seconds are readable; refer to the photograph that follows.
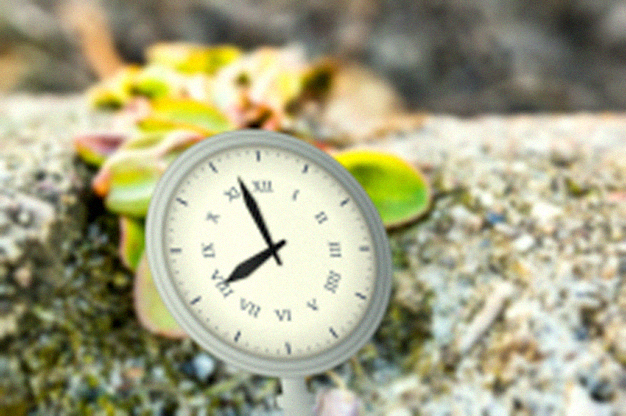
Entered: 7.57
